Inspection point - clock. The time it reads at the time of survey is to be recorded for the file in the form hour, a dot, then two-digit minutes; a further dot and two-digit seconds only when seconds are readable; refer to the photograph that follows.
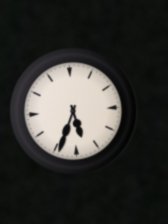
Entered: 5.34
